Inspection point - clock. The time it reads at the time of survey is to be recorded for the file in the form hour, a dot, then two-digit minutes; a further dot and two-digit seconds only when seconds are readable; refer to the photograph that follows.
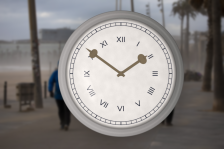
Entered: 1.51
